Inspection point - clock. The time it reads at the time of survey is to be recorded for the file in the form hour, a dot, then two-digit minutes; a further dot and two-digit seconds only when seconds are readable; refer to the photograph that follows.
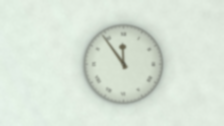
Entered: 11.54
